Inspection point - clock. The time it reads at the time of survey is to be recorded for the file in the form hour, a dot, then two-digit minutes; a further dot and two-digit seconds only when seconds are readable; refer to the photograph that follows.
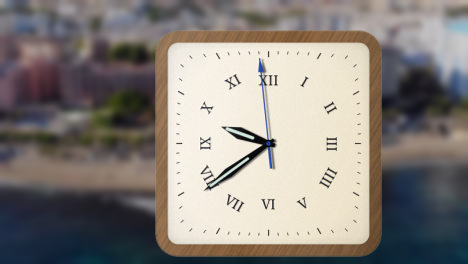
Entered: 9.38.59
